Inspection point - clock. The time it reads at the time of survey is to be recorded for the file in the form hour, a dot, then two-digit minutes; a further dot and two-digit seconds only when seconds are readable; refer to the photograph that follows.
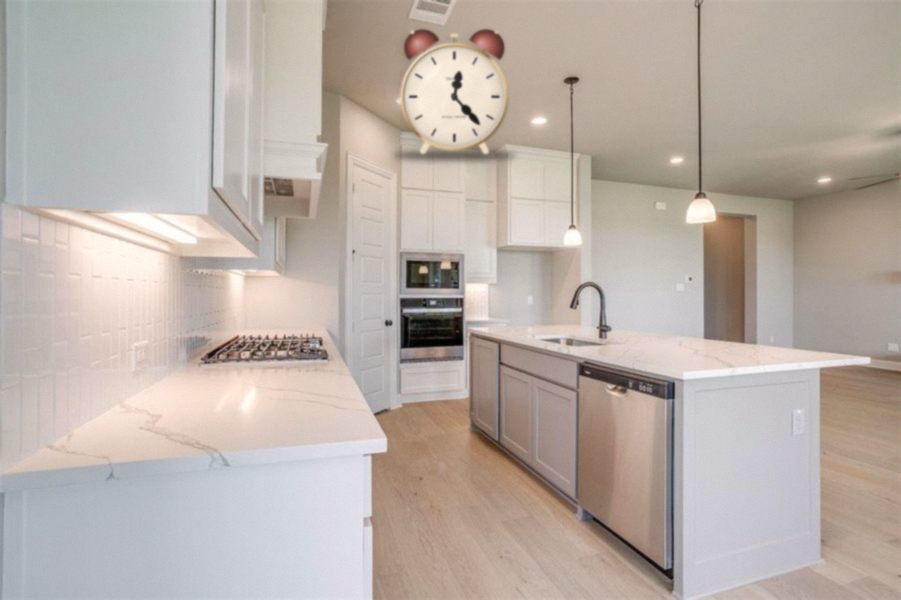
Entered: 12.23
